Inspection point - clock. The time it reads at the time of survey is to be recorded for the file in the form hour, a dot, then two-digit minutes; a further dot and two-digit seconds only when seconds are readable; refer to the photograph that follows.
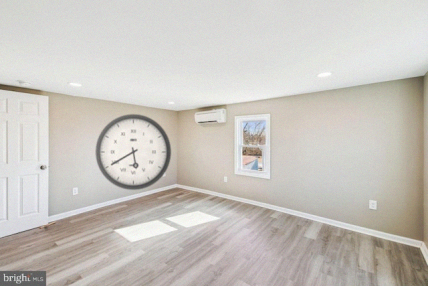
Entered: 5.40
